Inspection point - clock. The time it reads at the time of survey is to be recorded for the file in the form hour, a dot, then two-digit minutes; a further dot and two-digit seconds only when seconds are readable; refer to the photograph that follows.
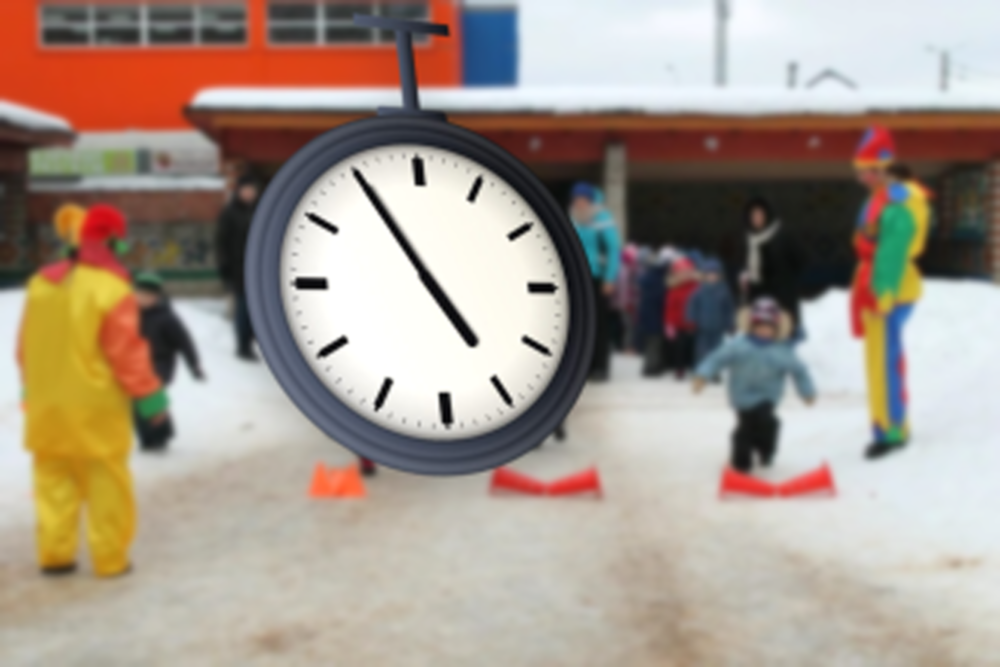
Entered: 4.55
